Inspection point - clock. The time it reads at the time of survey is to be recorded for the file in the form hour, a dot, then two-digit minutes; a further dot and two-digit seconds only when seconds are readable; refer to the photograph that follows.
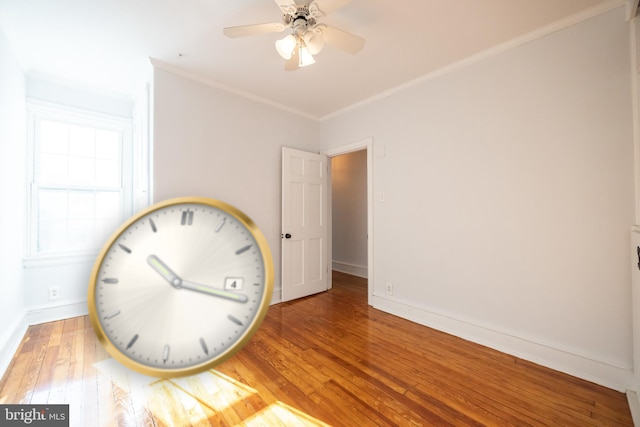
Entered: 10.17
